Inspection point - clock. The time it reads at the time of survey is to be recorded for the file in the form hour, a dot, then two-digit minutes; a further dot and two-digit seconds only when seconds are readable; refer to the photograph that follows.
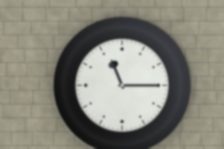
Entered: 11.15
